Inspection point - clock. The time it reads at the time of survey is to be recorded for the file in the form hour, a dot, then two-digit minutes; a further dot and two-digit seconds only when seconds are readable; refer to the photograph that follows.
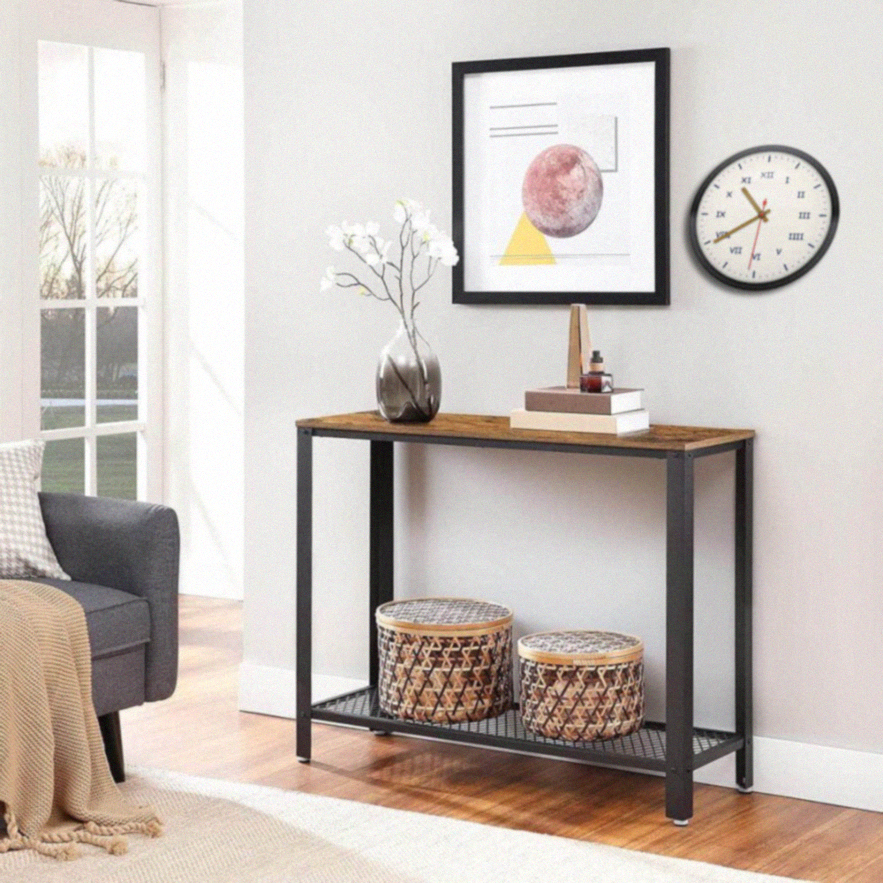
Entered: 10.39.31
